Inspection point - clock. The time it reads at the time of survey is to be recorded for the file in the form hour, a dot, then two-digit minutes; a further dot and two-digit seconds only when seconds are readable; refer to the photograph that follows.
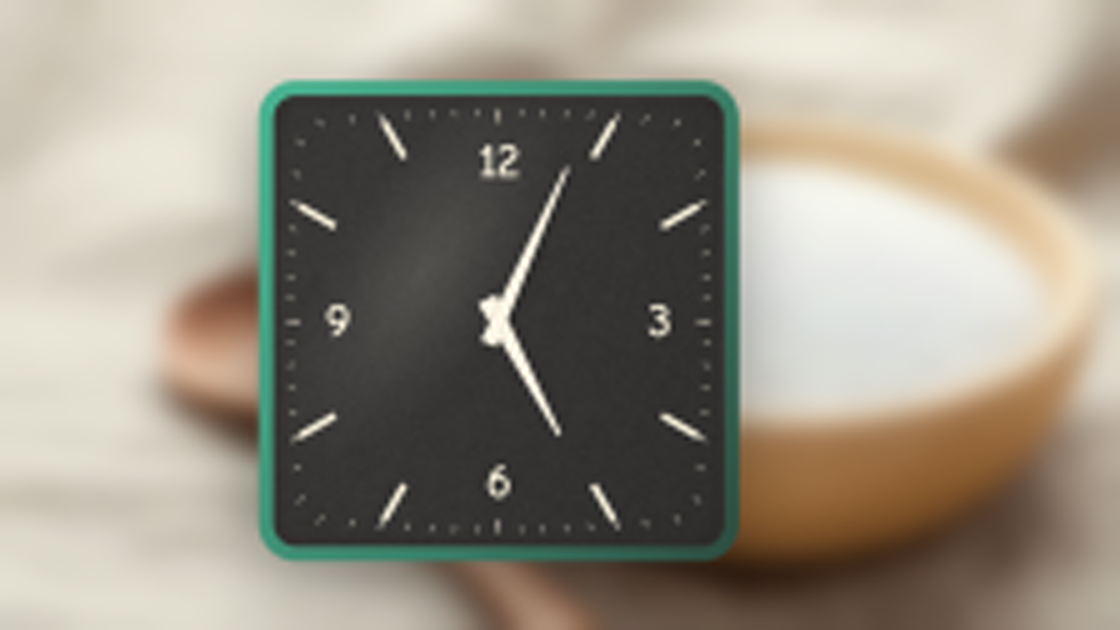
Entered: 5.04
